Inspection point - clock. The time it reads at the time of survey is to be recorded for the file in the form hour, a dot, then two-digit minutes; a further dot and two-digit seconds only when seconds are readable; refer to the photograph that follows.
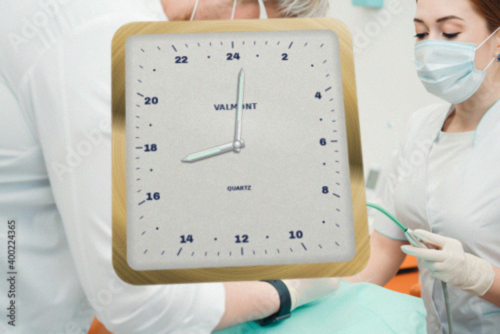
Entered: 17.01
